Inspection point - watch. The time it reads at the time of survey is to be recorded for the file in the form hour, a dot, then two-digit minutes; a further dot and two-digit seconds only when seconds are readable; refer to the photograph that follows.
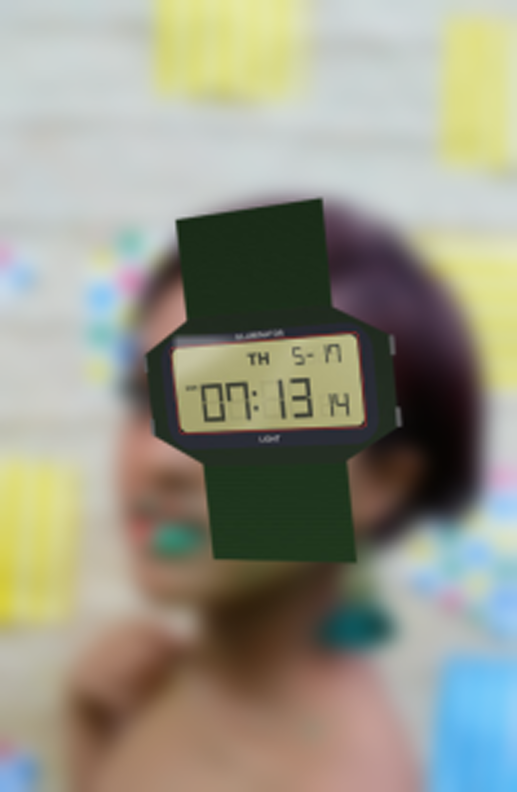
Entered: 7.13.14
